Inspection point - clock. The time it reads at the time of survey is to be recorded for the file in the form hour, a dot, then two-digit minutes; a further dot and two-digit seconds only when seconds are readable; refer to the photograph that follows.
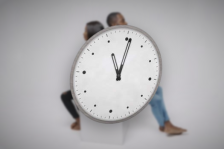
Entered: 11.01
